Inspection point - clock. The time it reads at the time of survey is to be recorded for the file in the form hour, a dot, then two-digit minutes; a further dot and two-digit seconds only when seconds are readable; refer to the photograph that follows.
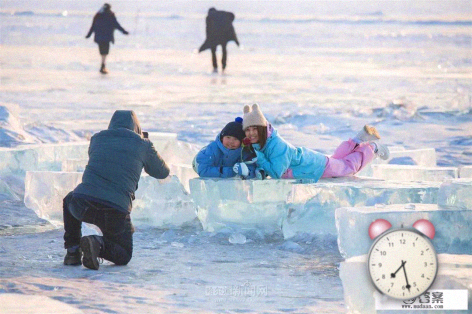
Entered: 7.28
